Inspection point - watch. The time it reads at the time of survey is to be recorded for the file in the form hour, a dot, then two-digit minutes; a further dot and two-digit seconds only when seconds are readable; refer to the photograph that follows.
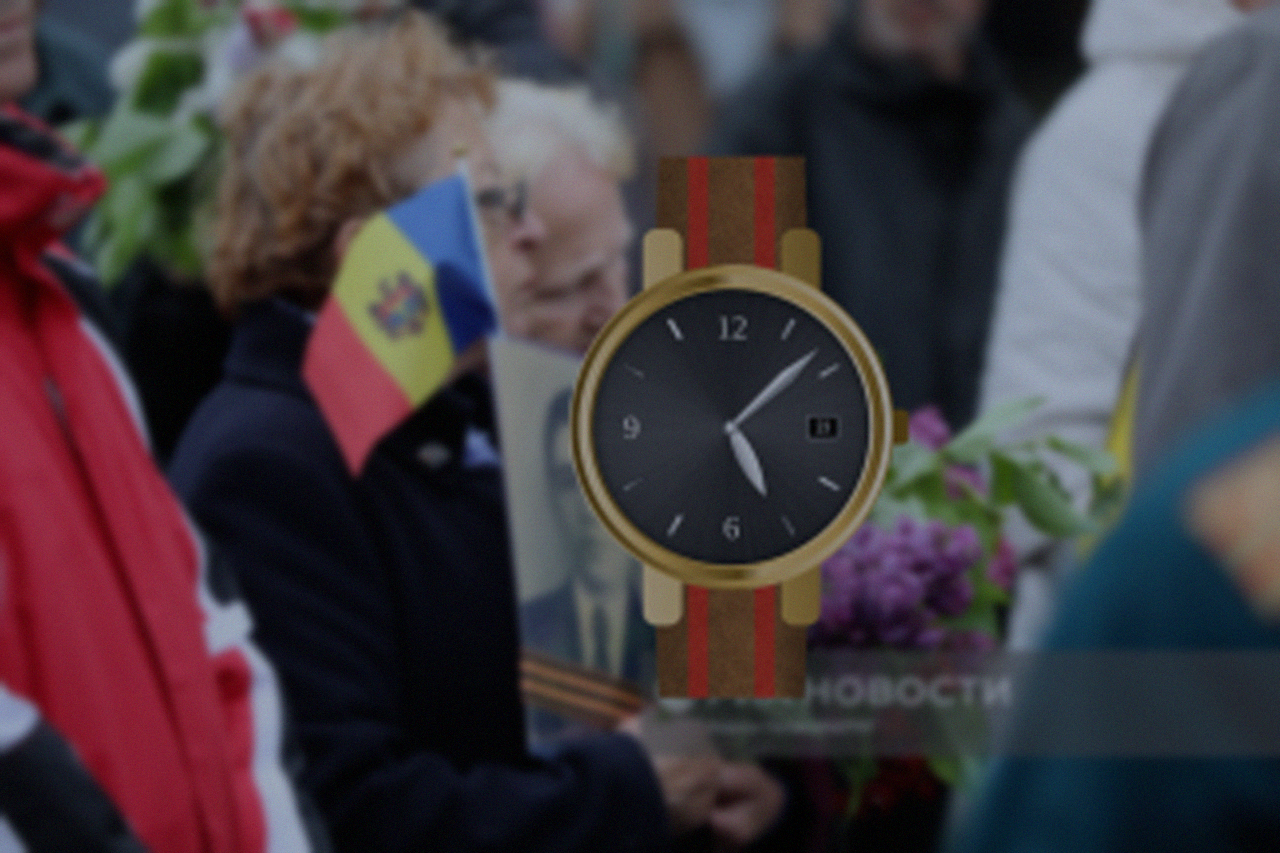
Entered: 5.08
